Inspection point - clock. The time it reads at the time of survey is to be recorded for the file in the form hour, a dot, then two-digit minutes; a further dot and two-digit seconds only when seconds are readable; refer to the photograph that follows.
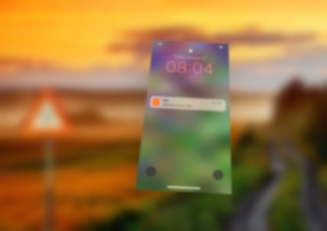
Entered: 8.04
